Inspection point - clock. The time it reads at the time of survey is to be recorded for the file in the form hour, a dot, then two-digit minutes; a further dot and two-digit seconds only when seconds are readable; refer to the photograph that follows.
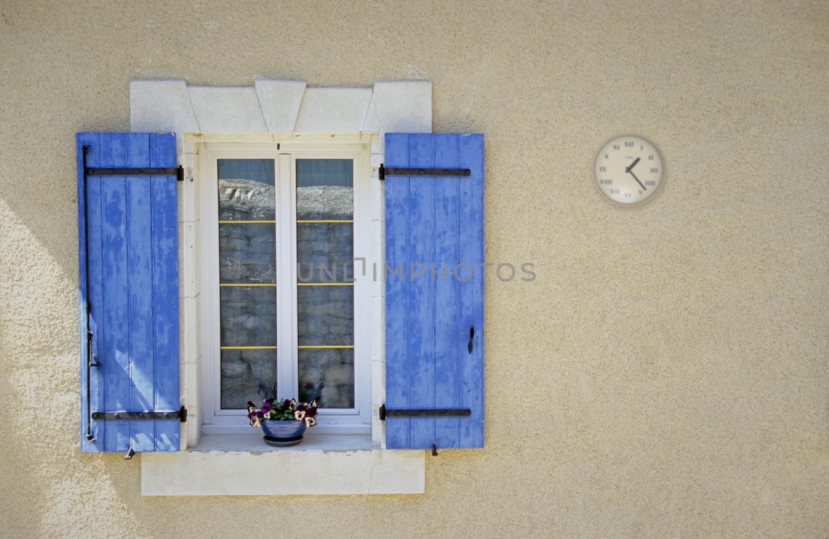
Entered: 1.23
